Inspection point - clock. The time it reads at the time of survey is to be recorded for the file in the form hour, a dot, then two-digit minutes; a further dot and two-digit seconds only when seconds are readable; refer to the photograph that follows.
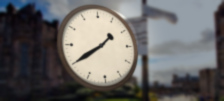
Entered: 1.40
